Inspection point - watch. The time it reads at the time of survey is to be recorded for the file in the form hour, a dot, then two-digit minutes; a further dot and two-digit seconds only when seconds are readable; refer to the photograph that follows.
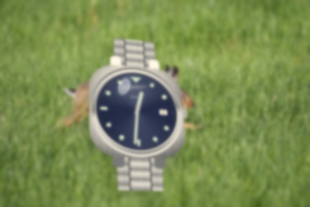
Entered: 12.31
